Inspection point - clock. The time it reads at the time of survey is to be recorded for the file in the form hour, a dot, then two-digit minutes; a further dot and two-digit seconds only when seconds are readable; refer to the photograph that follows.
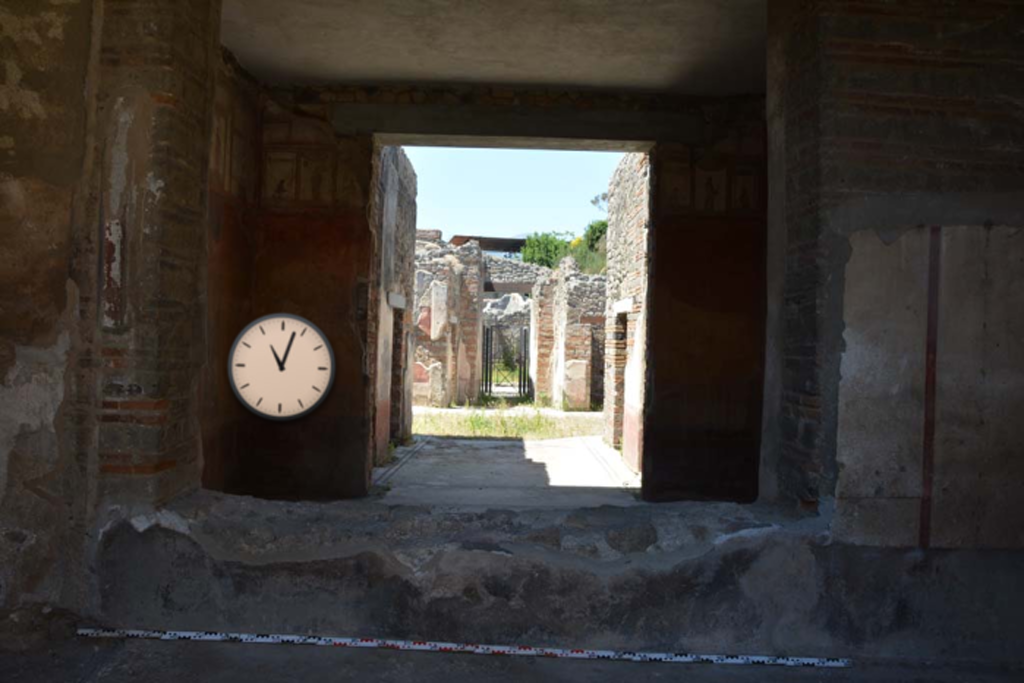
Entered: 11.03
